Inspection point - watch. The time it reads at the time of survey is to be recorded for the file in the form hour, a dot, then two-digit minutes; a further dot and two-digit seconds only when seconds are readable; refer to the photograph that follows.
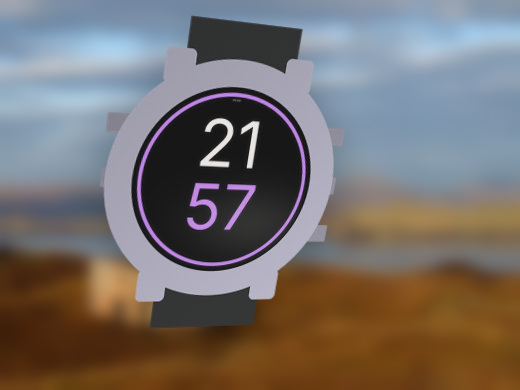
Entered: 21.57
